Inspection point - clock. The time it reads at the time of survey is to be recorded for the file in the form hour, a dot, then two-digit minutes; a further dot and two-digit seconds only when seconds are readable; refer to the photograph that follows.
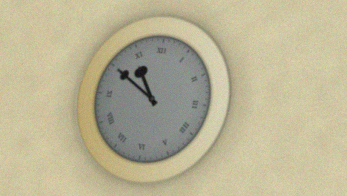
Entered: 10.50
